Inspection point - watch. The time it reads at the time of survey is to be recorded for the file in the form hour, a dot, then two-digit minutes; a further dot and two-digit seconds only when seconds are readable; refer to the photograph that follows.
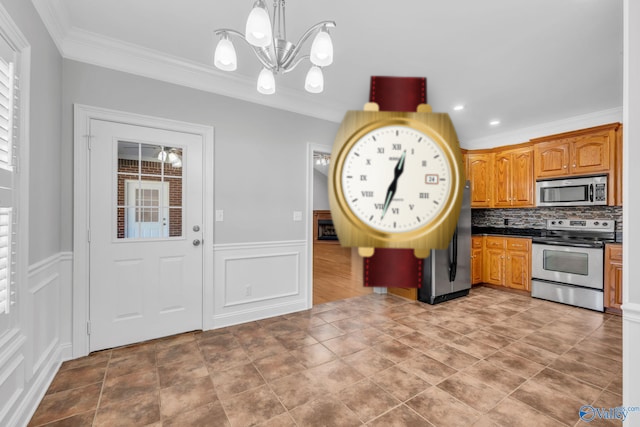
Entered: 12.33
